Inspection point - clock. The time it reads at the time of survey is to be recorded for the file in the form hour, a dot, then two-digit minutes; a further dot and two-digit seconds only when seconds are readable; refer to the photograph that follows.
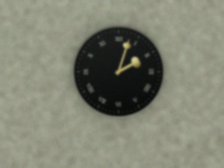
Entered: 2.03
